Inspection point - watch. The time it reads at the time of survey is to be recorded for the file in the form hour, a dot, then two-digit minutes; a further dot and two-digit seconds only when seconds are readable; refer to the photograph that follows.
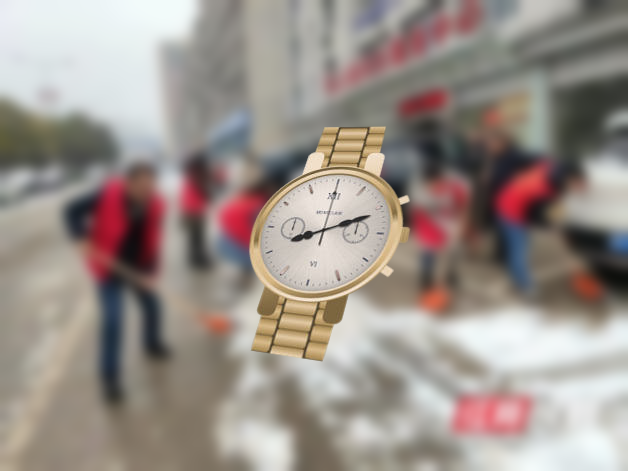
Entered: 8.11
